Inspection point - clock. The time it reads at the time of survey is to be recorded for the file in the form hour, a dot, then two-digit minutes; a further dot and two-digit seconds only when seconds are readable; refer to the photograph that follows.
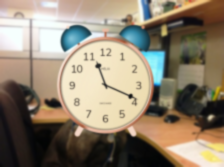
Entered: 11.19
